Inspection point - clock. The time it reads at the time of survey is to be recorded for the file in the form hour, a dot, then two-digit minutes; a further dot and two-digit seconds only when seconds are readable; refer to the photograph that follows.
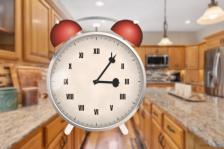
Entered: 3.06
